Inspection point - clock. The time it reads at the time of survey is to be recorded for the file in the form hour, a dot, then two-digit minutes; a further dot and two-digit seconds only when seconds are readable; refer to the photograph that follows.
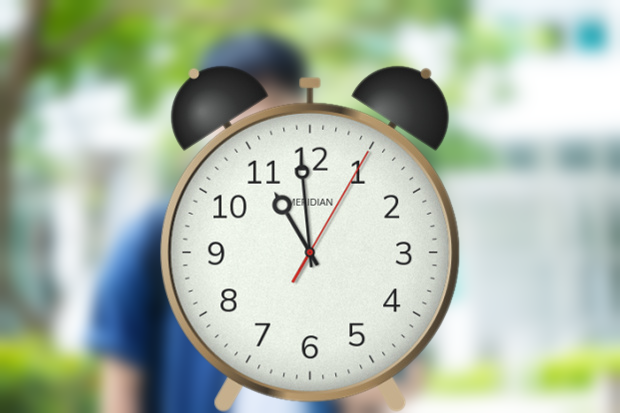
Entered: 10.59.05
